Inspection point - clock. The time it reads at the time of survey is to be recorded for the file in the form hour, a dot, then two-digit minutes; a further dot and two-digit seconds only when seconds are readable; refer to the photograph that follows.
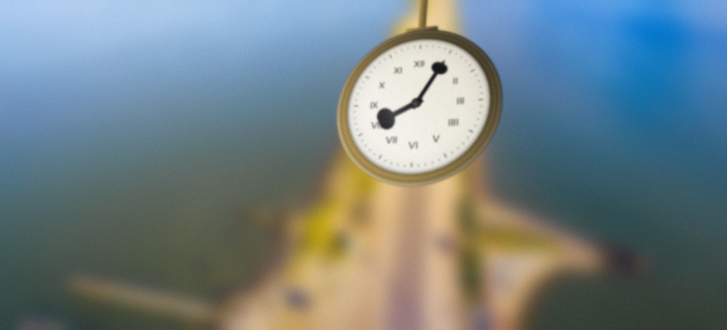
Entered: 8.05
